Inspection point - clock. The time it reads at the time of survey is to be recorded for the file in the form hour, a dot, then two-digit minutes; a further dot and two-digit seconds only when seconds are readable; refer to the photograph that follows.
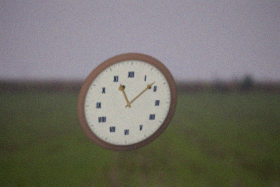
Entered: 11.08
